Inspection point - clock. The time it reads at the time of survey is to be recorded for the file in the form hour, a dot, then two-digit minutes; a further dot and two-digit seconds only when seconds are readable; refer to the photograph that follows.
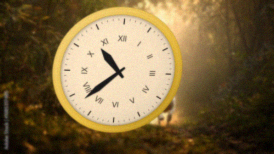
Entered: 10.38
